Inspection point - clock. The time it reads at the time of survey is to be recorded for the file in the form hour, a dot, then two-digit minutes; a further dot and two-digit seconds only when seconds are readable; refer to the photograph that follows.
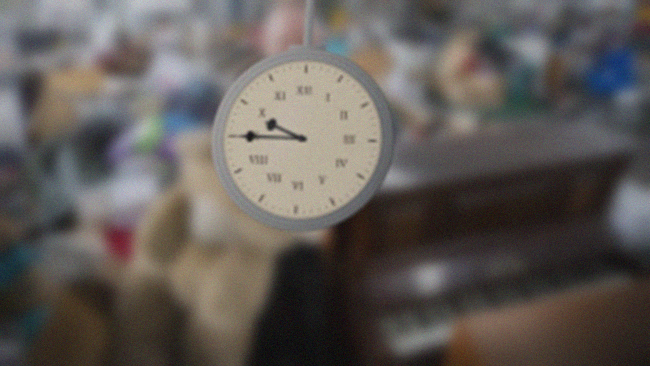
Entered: 9.45
